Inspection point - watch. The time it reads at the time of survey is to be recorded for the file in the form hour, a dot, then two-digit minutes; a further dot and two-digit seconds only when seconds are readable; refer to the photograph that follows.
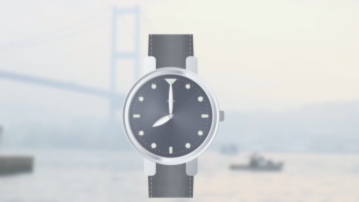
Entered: 8.00
